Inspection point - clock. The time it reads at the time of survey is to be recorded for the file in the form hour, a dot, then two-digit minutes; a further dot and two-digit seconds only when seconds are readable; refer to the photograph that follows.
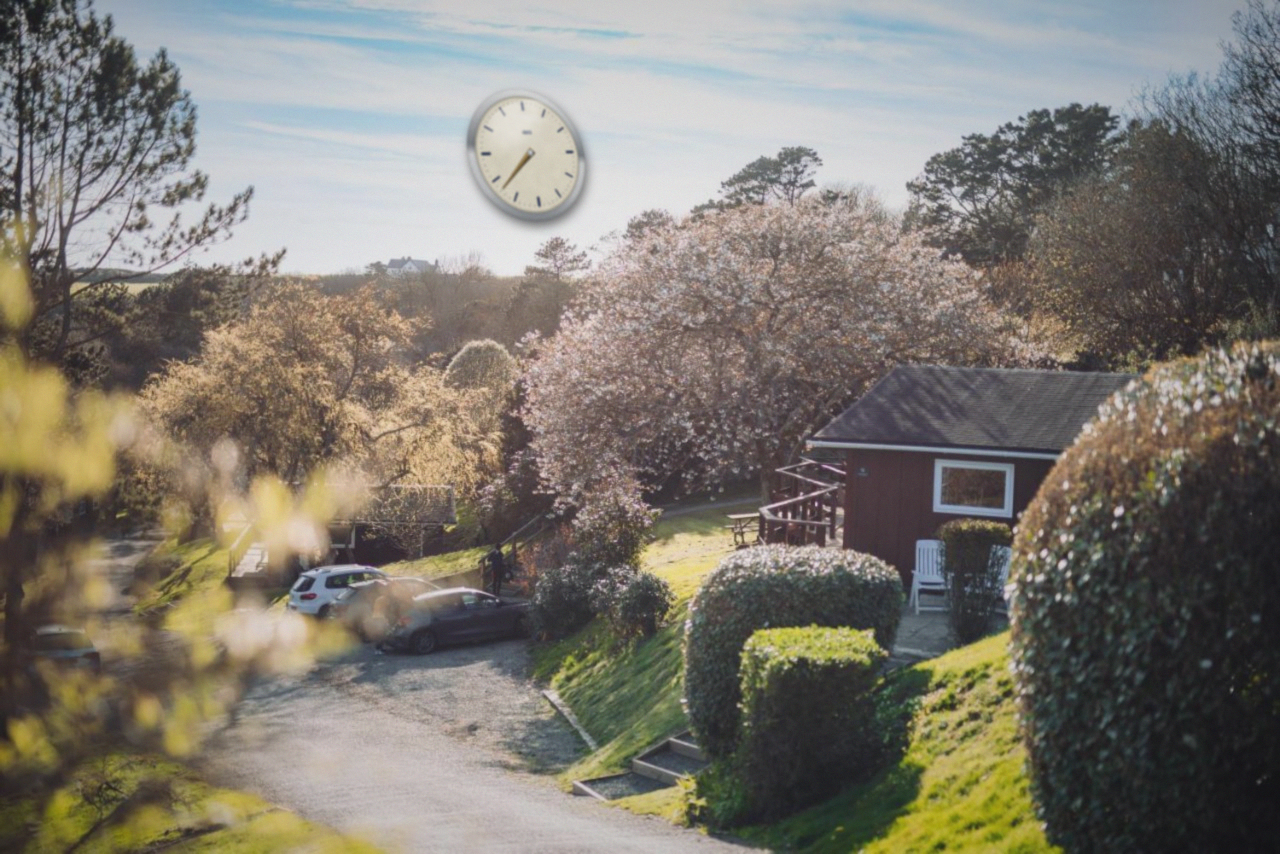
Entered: 7.38
